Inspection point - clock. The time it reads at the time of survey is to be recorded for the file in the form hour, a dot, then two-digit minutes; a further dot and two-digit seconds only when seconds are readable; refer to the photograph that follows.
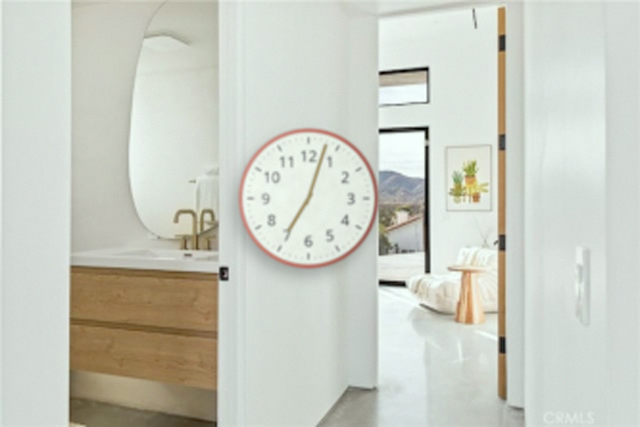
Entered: 7.03
